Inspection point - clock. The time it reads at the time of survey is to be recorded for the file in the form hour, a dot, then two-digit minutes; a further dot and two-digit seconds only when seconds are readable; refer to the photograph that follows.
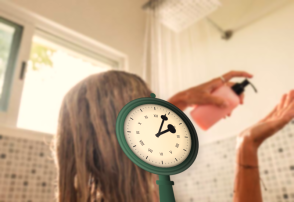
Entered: 2.04
